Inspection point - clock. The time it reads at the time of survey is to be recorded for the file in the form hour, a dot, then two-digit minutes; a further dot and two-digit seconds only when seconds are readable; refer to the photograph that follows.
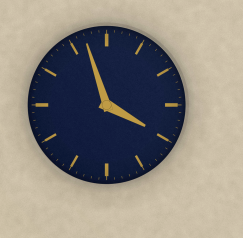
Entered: 3.57
